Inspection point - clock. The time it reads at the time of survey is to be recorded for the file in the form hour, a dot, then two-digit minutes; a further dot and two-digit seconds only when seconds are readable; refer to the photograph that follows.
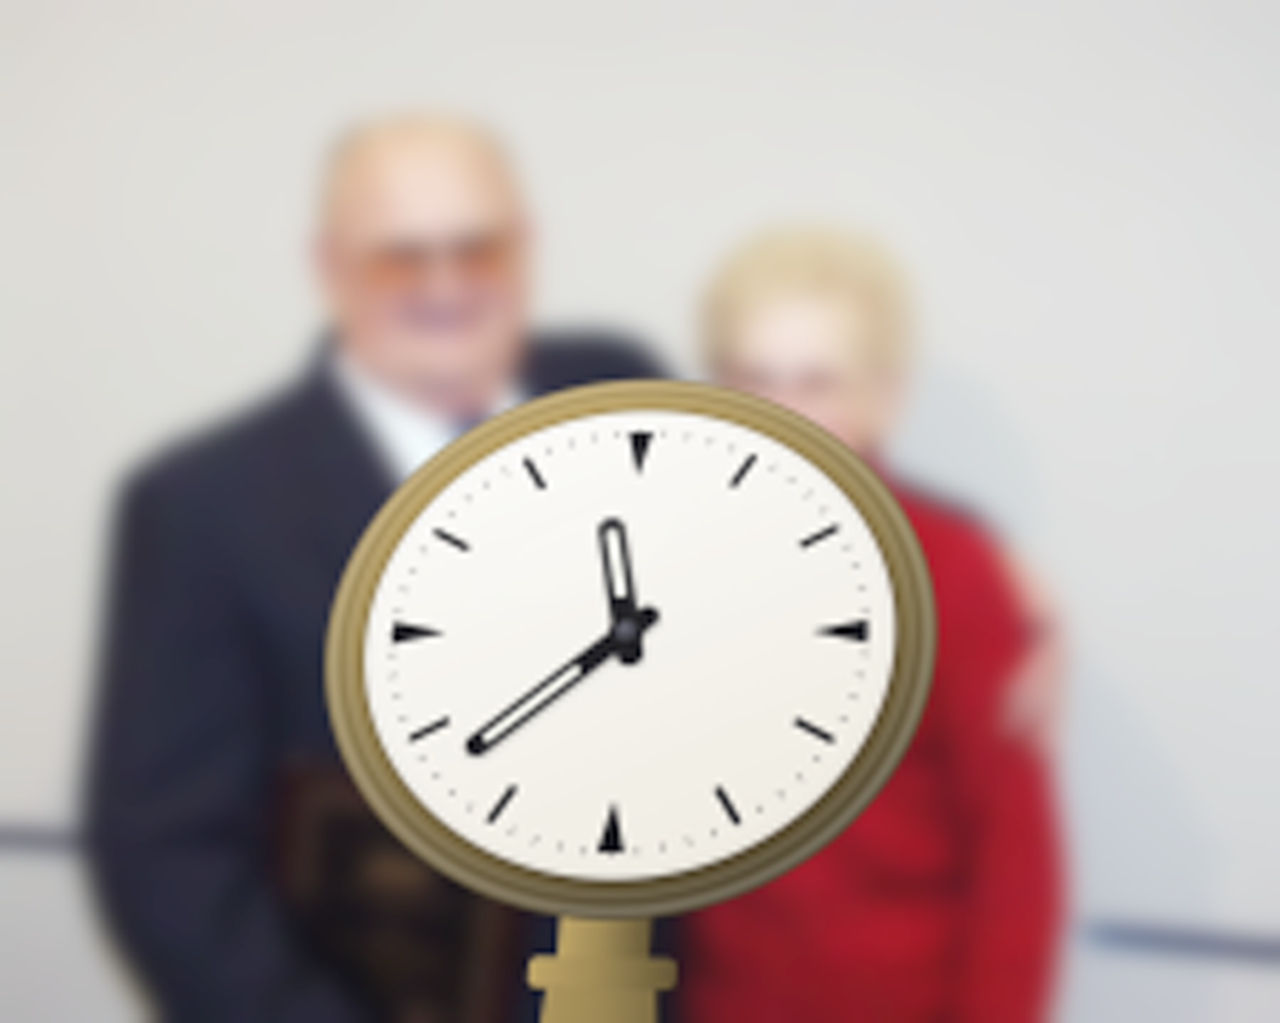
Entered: 11.38
